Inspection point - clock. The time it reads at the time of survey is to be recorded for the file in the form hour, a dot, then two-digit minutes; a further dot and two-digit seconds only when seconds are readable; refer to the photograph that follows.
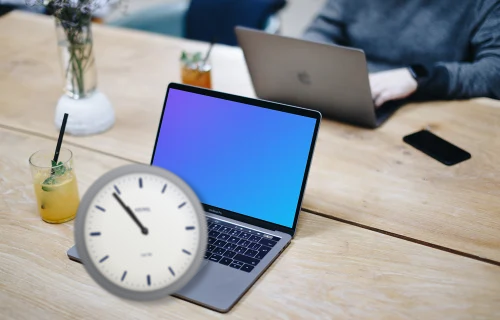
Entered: 10.54
